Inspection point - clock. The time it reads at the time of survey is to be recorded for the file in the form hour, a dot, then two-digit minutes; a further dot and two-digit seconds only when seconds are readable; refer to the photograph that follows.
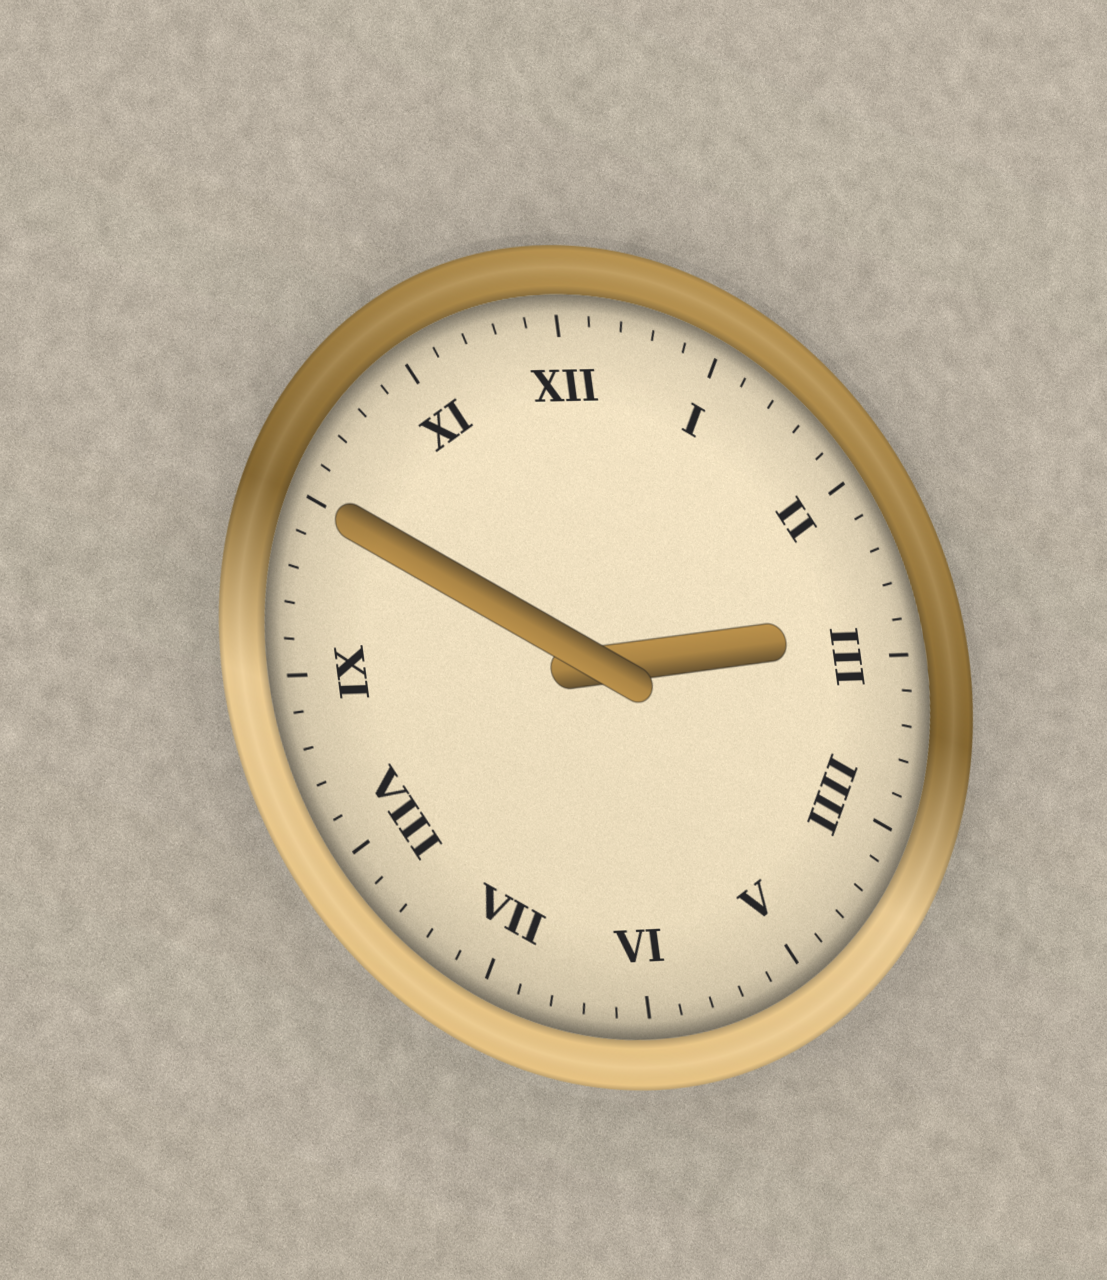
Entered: 2.50
